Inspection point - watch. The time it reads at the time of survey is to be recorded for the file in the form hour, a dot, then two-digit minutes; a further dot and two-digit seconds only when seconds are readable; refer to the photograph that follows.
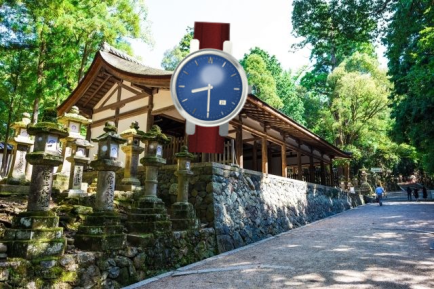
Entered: 8.30
